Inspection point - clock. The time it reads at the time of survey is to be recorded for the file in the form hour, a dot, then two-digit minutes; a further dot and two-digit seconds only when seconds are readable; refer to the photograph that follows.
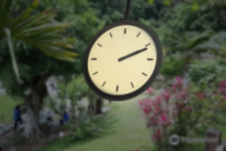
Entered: 2.11
